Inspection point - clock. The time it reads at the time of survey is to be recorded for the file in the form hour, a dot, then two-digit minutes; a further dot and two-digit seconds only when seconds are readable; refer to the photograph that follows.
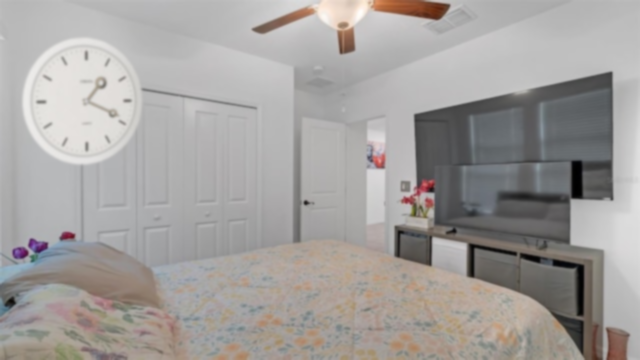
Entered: 1.19
